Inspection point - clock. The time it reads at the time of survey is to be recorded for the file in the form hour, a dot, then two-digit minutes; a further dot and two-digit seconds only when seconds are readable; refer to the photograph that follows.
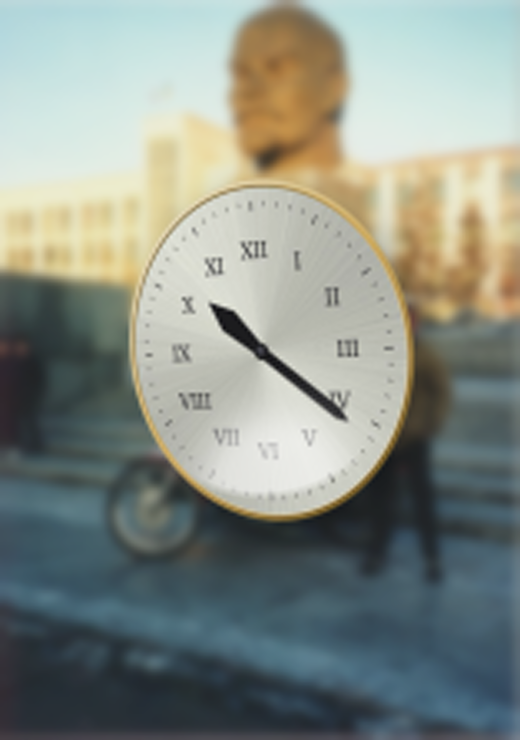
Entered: 10.21
